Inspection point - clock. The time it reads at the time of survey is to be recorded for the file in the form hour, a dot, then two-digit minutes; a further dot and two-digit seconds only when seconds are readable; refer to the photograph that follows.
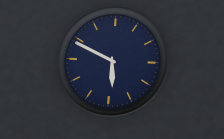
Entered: 5.49
